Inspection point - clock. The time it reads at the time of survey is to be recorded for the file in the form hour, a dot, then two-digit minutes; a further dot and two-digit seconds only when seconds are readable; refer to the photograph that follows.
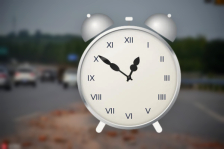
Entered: 12.51
